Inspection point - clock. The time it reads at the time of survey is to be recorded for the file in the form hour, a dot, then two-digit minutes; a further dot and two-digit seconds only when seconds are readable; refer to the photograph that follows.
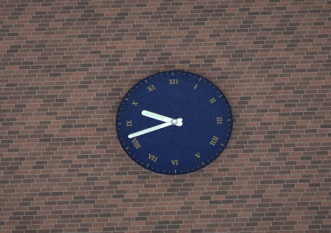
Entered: 9.42
